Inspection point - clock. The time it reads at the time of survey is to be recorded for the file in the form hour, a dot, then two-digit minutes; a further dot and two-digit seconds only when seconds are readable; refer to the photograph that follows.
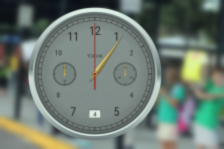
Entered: 1.06
